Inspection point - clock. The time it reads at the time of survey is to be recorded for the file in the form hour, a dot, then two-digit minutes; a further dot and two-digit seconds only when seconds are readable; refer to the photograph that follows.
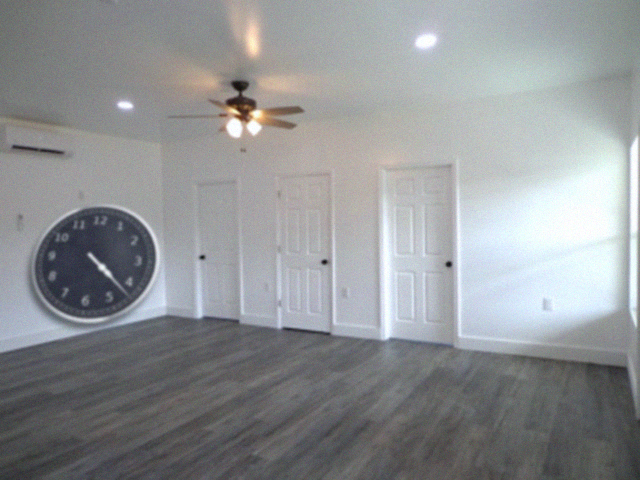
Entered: 4.22
